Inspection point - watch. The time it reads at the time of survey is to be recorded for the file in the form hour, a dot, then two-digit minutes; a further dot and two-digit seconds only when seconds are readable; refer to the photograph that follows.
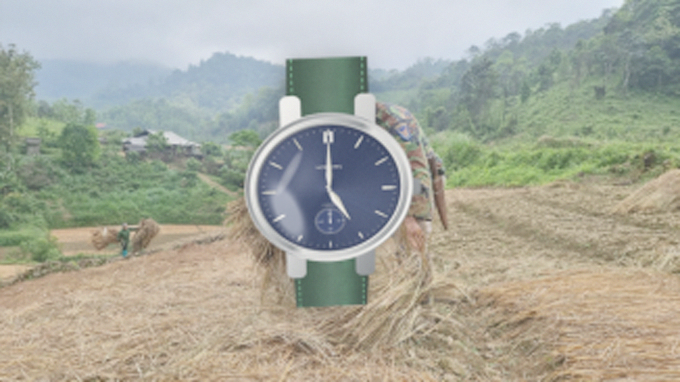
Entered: 5.00
